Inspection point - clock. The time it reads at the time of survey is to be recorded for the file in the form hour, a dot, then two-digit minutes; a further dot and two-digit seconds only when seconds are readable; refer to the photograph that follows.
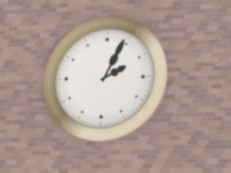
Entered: 2.04
